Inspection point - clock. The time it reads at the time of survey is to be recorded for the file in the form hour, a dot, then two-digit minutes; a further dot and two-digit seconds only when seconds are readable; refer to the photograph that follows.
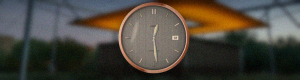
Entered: 12.29
